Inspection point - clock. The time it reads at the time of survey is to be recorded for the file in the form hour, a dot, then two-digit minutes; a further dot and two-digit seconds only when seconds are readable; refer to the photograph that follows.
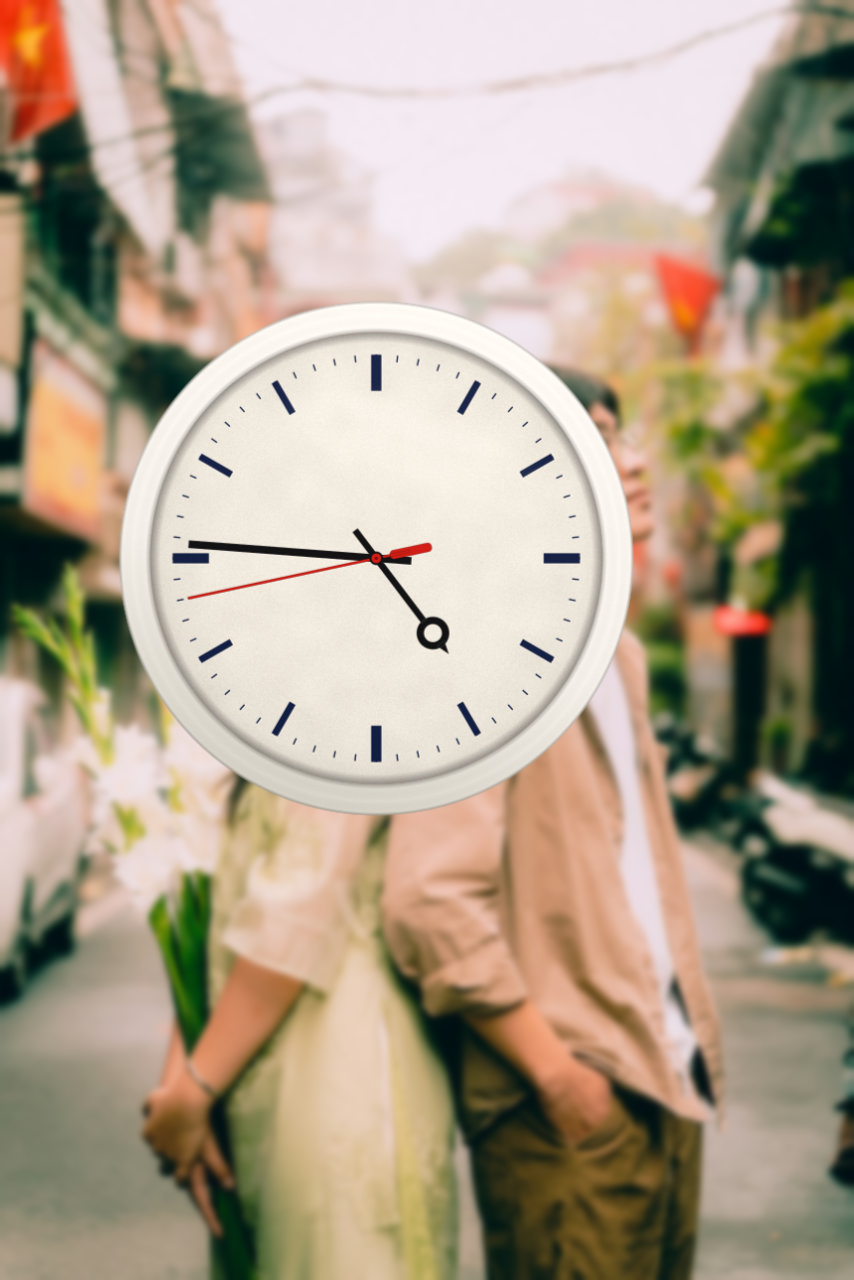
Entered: 4.45.43
